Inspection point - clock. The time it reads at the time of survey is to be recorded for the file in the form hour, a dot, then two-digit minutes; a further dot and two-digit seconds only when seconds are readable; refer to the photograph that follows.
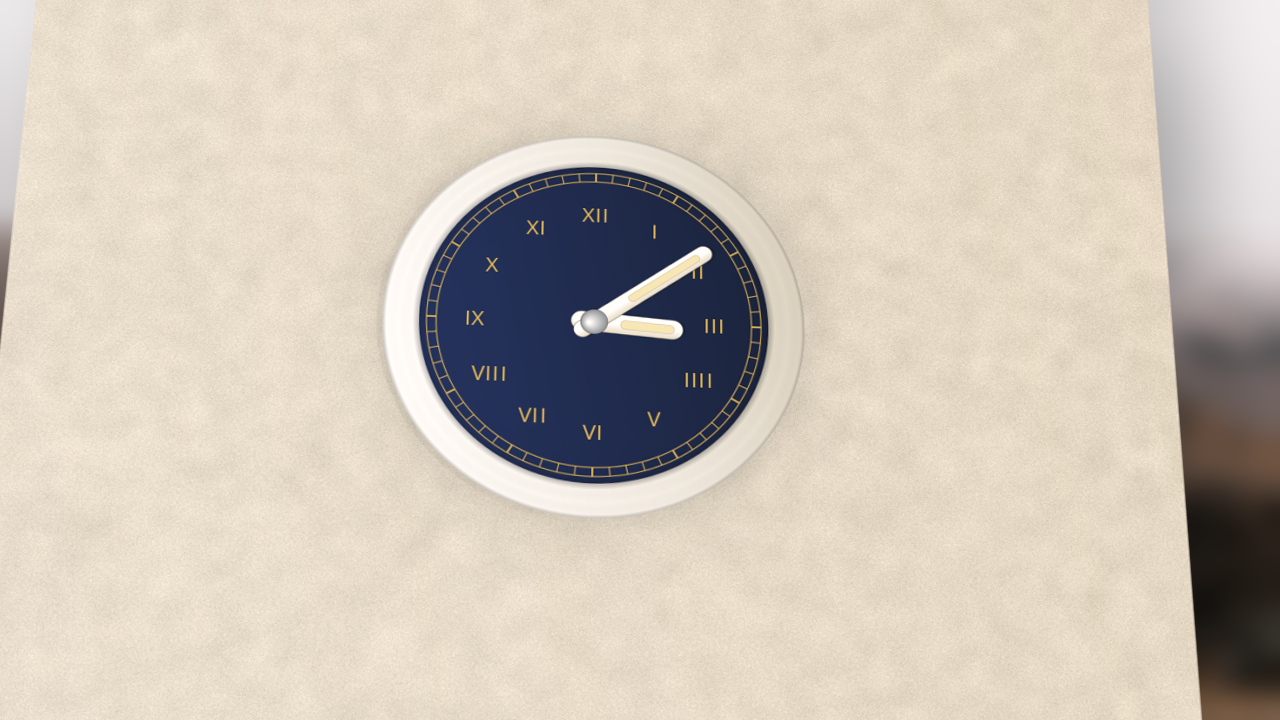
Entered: 3.09
